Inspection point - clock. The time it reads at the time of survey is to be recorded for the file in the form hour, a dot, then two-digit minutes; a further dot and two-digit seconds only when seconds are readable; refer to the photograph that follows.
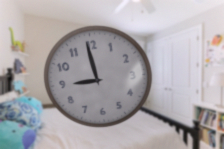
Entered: 8.59
